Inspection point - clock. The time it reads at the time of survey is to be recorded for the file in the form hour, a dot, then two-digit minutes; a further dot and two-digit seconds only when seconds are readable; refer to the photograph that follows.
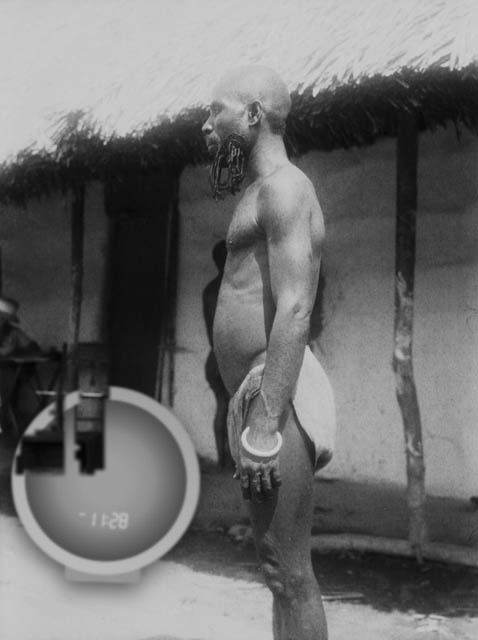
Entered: 11.28
